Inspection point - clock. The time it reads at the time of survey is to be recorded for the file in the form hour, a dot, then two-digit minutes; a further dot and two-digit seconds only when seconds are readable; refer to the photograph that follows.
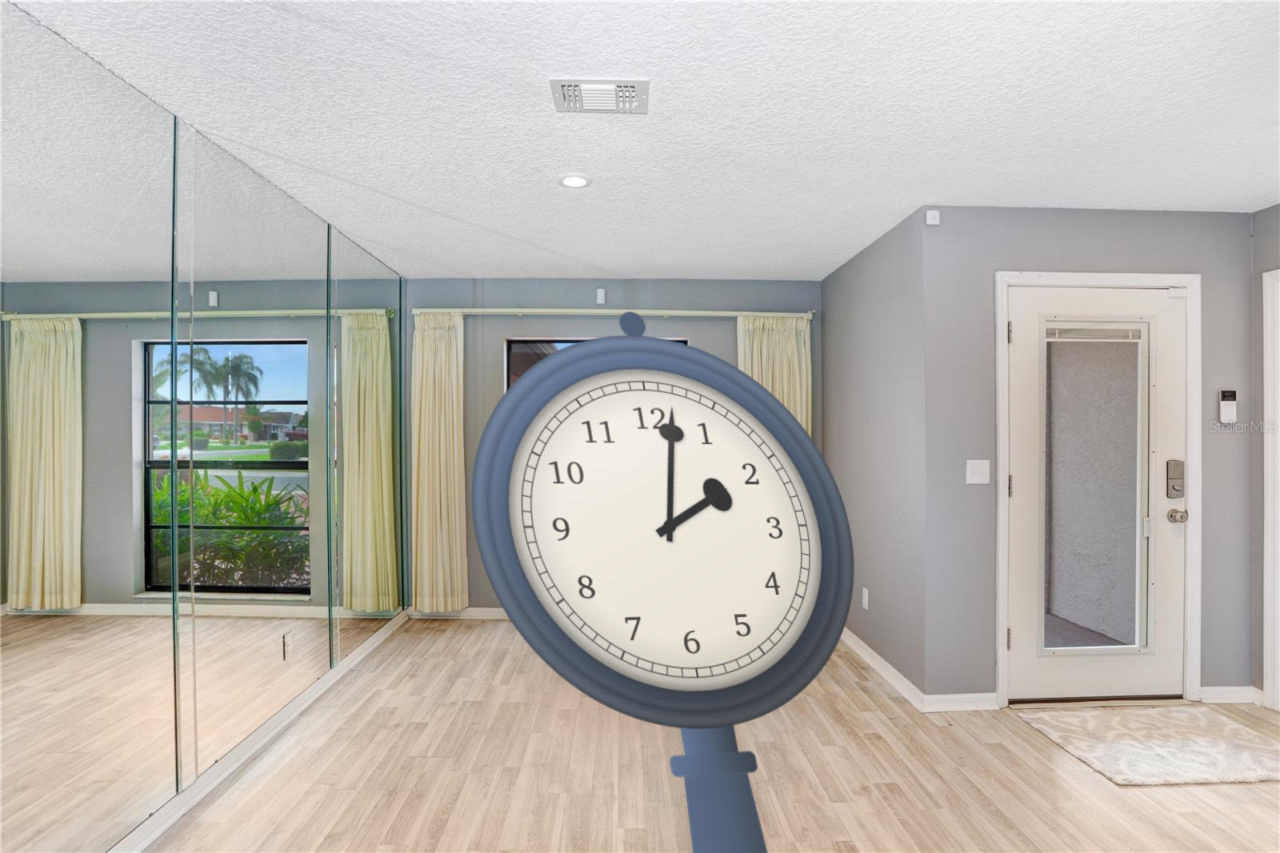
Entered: 2.02
